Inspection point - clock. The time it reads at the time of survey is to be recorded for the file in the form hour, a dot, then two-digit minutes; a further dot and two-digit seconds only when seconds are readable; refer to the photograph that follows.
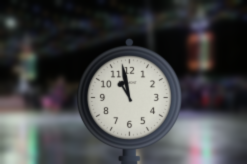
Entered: 10.58
